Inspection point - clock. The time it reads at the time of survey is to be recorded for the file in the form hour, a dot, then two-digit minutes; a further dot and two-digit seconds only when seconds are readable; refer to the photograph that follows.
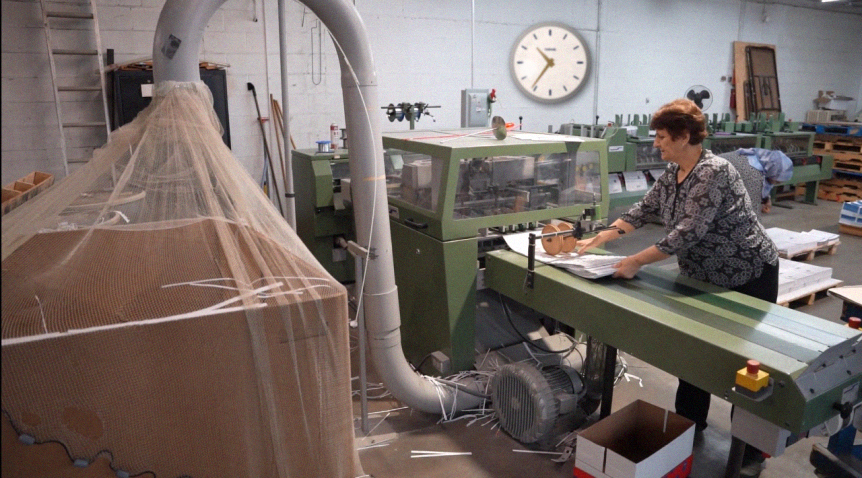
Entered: 10.36
